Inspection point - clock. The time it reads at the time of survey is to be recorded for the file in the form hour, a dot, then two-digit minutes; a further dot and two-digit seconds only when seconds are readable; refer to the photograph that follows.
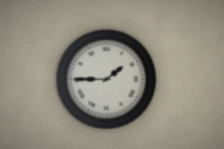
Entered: 1.45
